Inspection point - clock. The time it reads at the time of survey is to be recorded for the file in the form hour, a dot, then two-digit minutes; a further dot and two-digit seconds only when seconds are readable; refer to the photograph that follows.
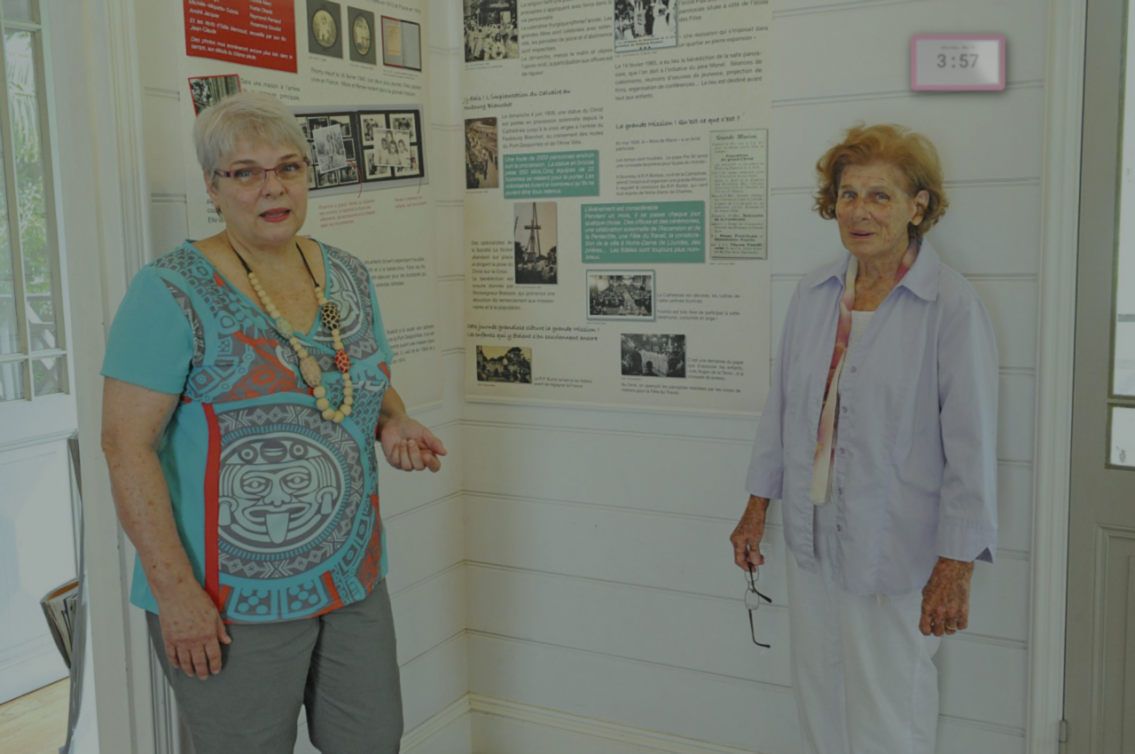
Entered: 3.57
